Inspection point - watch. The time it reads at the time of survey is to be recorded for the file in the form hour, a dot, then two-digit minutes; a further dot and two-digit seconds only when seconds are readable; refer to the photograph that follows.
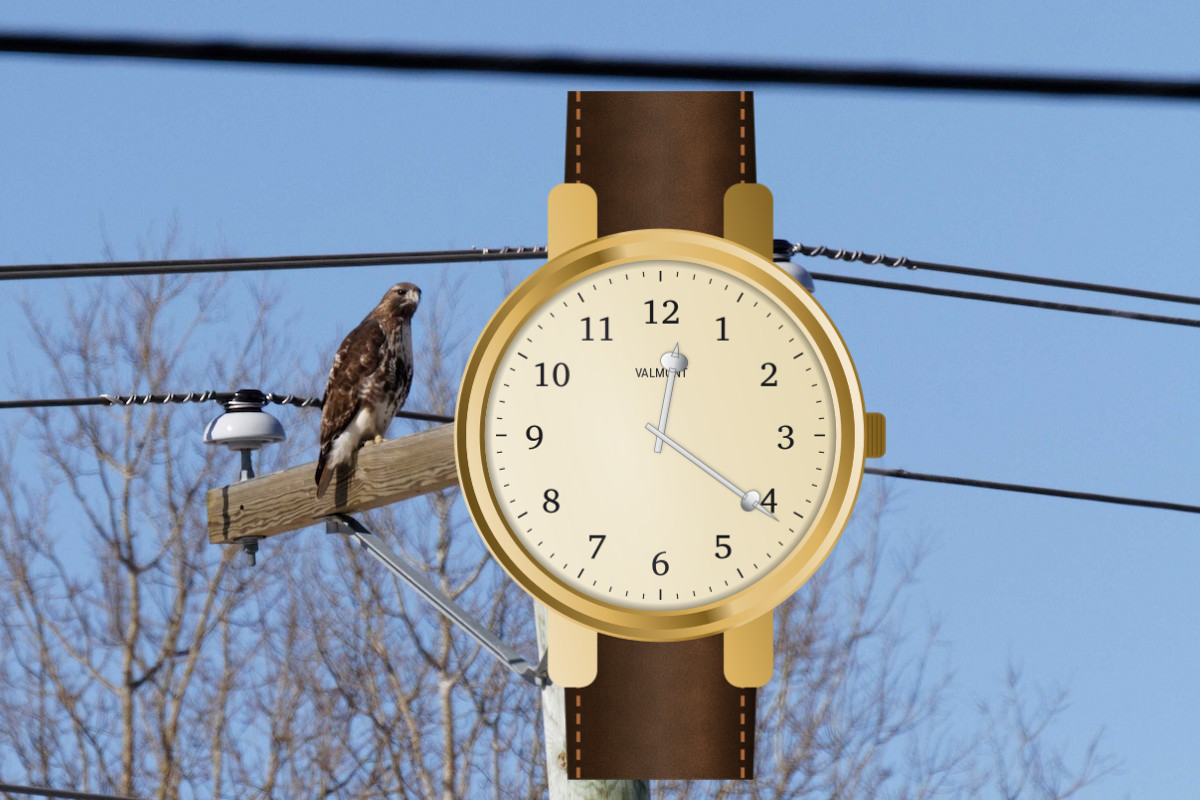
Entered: 12.21
